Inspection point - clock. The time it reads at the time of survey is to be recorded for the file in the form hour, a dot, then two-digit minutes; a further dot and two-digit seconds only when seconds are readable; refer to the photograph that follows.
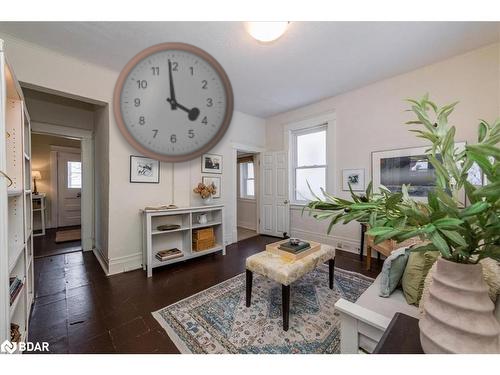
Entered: 3.59
